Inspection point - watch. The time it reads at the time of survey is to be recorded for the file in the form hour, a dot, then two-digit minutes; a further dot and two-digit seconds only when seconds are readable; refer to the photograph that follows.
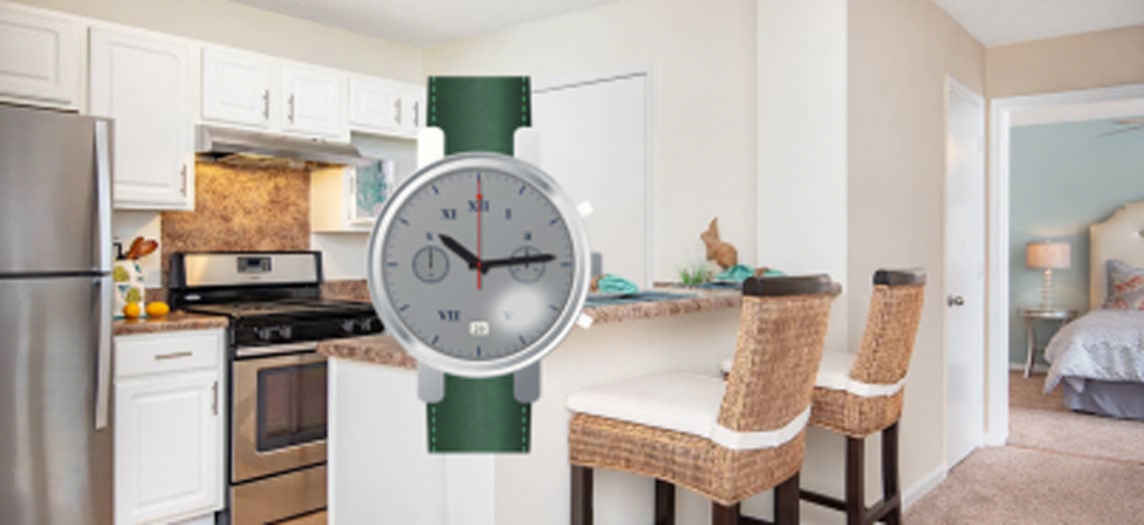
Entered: 10.14
